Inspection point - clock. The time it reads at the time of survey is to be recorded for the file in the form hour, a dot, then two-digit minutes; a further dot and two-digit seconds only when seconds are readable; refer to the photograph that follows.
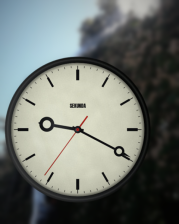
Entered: 9.19.36
